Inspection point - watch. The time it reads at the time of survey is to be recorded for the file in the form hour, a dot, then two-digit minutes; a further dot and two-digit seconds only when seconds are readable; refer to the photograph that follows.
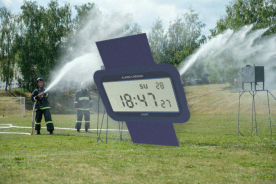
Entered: 18.47.27
